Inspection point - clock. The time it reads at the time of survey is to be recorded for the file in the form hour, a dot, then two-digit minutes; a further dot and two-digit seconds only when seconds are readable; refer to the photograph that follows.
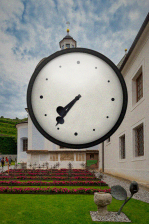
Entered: 7.36
